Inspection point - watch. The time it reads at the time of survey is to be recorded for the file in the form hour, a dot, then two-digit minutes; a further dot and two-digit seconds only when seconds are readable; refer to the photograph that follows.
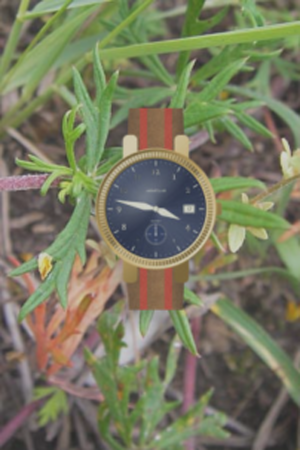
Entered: 3.47
